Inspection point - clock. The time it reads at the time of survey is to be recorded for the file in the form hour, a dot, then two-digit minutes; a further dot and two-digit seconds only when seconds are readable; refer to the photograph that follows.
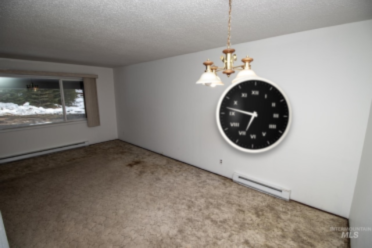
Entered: 6.47
